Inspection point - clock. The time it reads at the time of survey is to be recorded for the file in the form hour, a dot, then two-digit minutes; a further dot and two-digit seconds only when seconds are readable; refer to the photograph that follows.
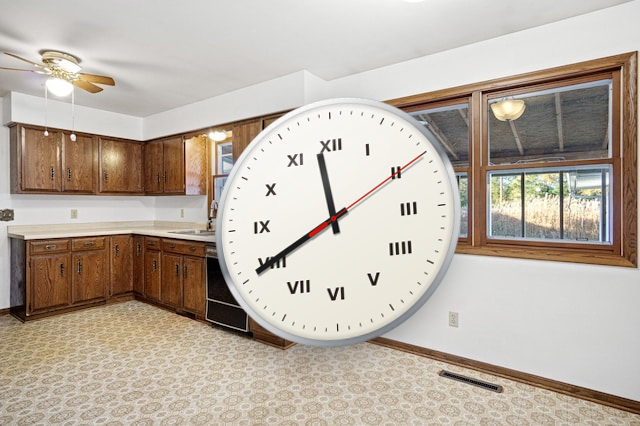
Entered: 11.40.10
